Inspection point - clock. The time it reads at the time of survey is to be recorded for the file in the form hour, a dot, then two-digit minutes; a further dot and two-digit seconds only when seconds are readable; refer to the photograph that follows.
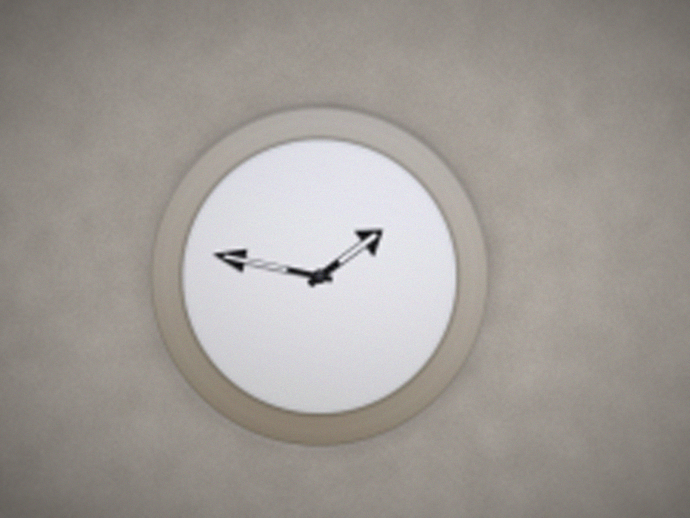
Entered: 1.47
